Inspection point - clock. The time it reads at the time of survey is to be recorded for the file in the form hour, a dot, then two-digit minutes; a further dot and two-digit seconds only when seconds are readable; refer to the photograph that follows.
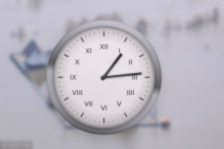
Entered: 1.14
